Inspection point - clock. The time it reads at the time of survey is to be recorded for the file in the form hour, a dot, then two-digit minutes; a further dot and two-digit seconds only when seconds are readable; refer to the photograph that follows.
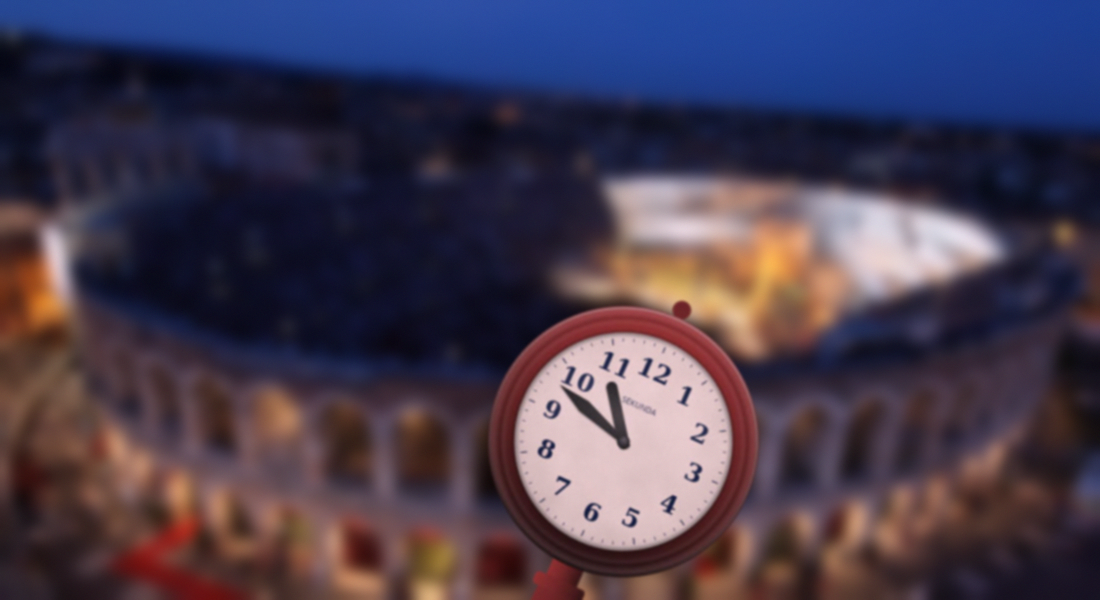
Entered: 10.48
